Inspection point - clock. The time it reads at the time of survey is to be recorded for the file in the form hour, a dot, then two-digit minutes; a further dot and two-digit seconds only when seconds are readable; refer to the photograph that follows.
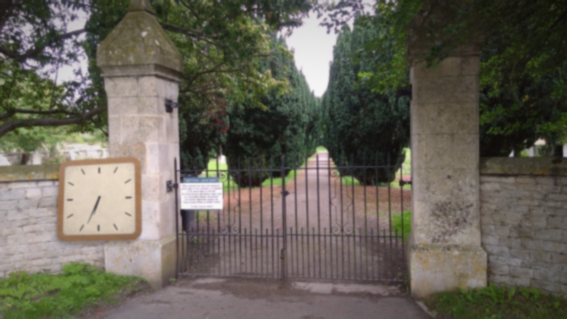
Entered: 6.34
